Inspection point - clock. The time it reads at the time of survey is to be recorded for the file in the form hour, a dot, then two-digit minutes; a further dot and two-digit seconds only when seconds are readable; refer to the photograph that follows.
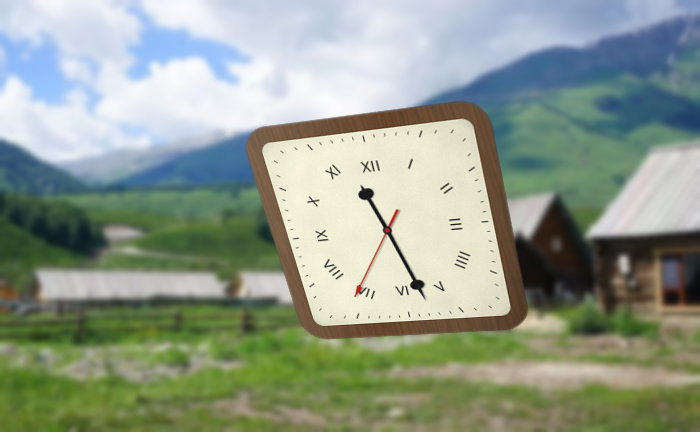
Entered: 11.27.36
